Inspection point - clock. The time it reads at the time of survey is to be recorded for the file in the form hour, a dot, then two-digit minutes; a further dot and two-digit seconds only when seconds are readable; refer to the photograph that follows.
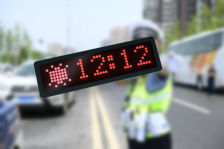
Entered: 12.12
